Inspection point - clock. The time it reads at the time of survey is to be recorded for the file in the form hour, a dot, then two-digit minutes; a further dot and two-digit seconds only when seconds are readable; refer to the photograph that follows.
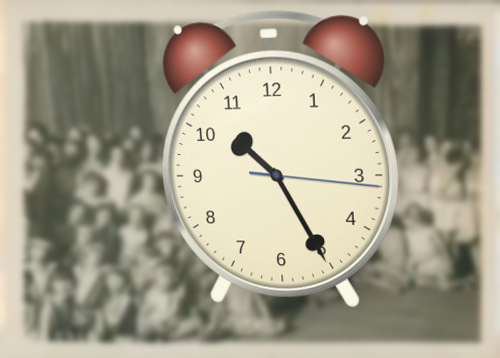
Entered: 10.25.16
